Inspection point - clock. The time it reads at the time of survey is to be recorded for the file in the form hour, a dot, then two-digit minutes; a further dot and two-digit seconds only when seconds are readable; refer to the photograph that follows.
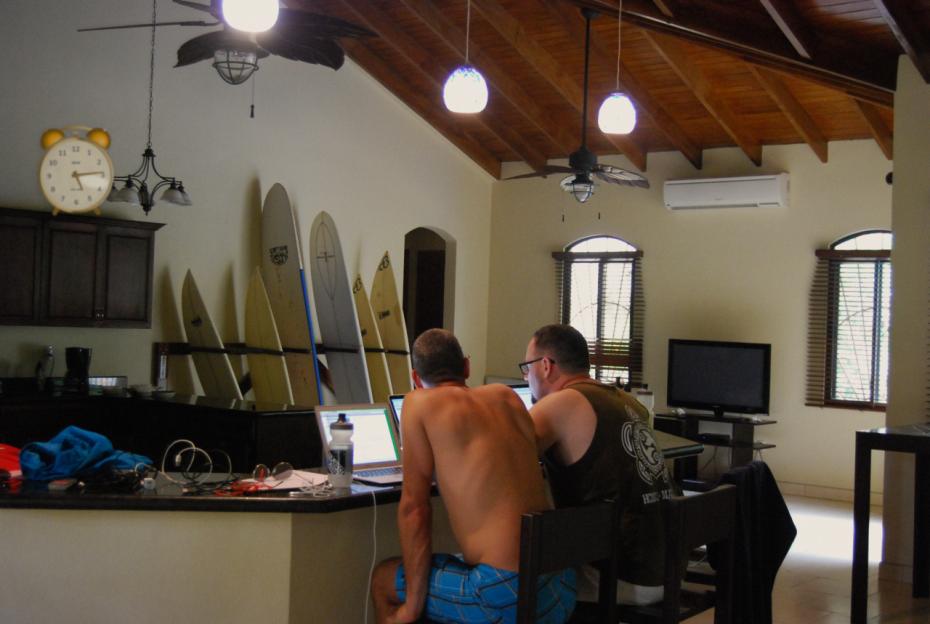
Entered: 5.14
